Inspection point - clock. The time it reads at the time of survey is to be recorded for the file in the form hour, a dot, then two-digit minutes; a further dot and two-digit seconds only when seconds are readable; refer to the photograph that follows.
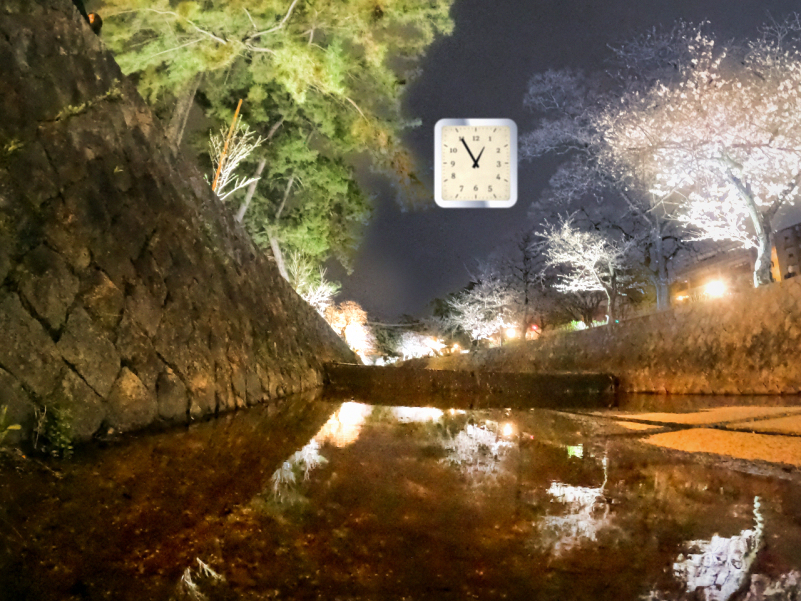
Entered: 12.55
